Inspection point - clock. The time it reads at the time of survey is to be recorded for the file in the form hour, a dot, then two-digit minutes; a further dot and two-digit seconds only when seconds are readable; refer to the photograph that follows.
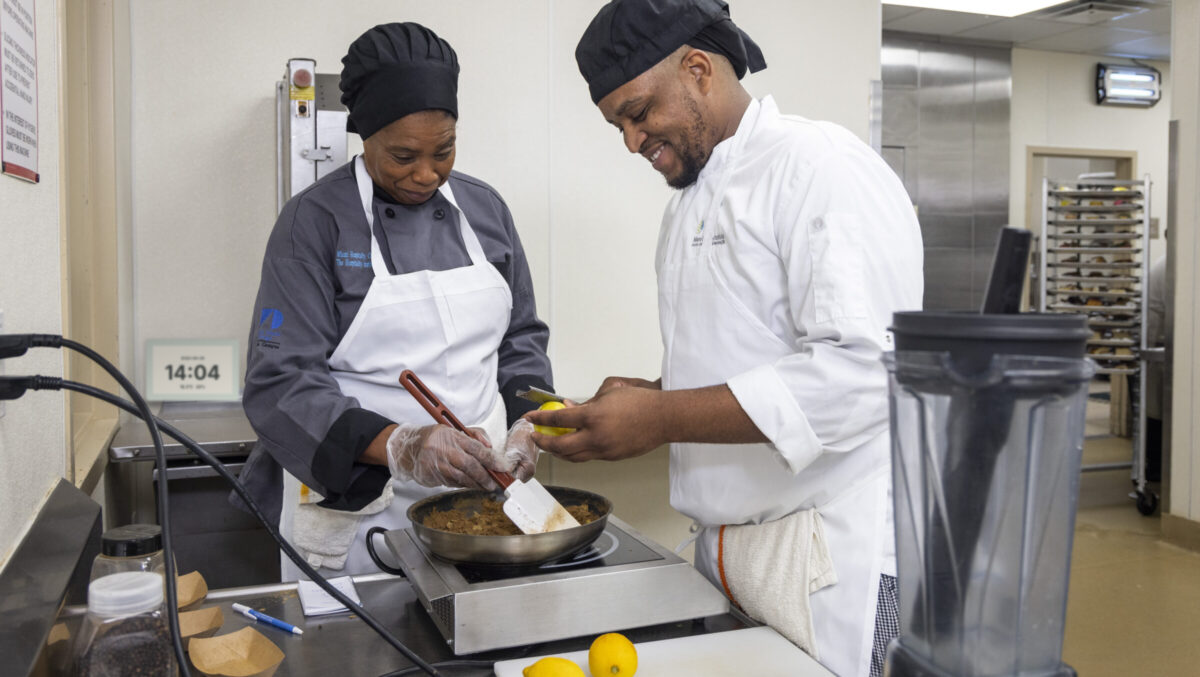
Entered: 14.04
